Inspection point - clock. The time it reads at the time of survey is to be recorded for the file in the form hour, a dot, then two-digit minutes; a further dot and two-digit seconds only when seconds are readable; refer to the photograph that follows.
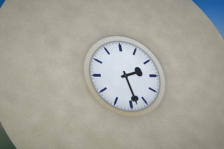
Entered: 2.28
